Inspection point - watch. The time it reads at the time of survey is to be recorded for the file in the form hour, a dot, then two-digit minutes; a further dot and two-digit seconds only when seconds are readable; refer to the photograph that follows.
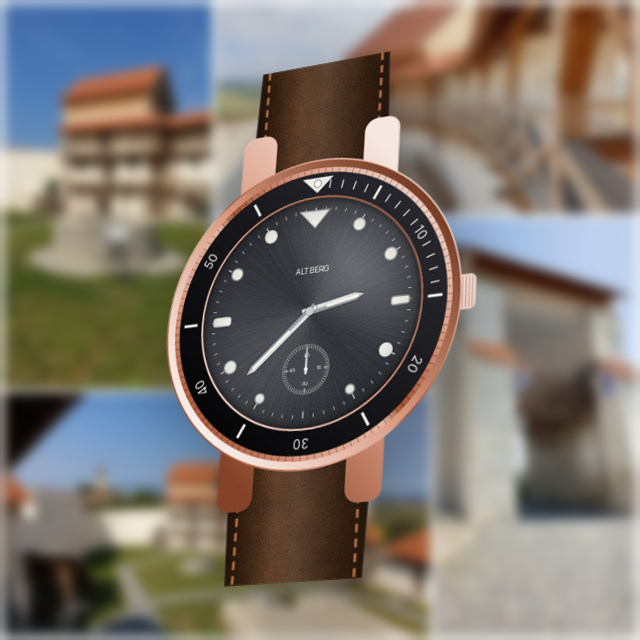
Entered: 2.38
